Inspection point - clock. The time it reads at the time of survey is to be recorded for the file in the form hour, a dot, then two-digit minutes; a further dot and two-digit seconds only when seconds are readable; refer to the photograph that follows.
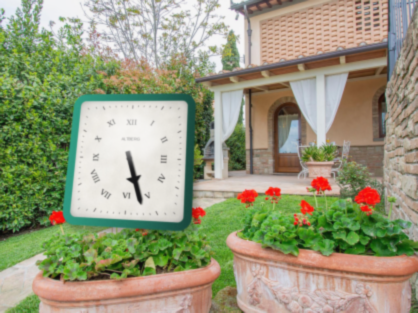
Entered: 5.27
